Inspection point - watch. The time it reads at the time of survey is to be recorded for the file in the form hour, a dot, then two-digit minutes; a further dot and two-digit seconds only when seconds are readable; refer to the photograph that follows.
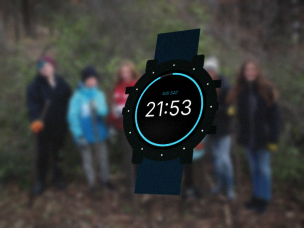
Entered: 21.53
